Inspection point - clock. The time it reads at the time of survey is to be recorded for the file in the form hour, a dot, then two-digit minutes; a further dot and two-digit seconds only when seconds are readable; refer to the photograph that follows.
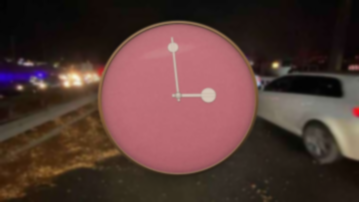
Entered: 2.59
